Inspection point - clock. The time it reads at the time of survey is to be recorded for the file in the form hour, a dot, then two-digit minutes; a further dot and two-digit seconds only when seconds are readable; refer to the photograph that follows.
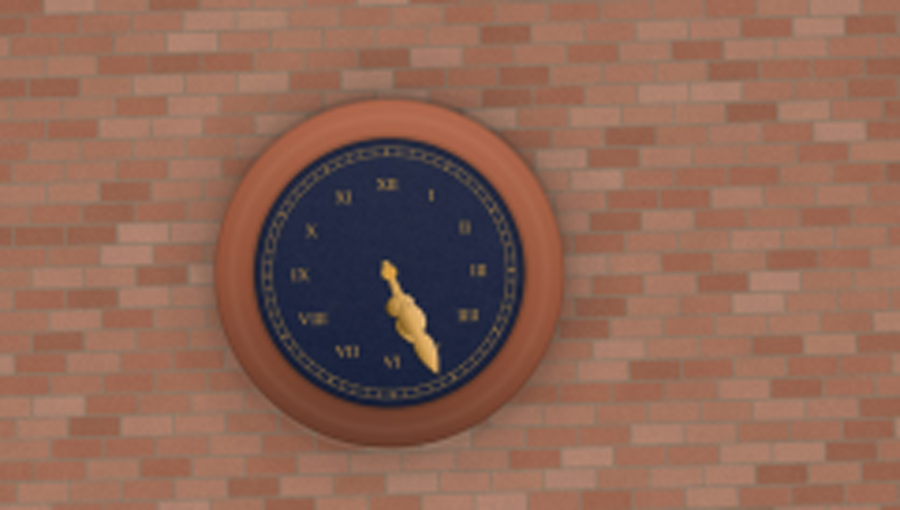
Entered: 5.26
